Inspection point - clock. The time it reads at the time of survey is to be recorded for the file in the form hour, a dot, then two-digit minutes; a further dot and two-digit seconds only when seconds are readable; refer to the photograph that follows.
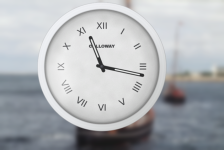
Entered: 11.17
